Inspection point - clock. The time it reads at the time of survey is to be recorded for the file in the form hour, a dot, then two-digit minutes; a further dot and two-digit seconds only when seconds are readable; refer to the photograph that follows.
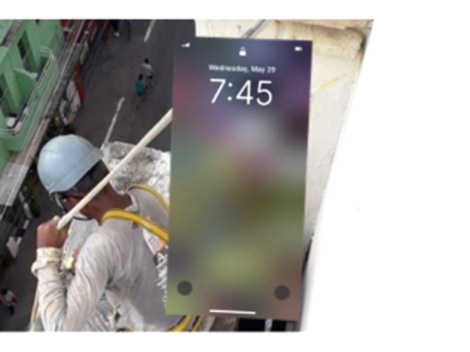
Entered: 7.45
